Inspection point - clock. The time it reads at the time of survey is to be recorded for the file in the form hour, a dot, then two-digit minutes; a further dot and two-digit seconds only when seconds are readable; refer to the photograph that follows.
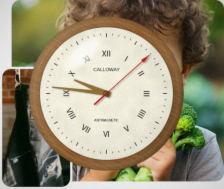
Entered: 9.46.08
